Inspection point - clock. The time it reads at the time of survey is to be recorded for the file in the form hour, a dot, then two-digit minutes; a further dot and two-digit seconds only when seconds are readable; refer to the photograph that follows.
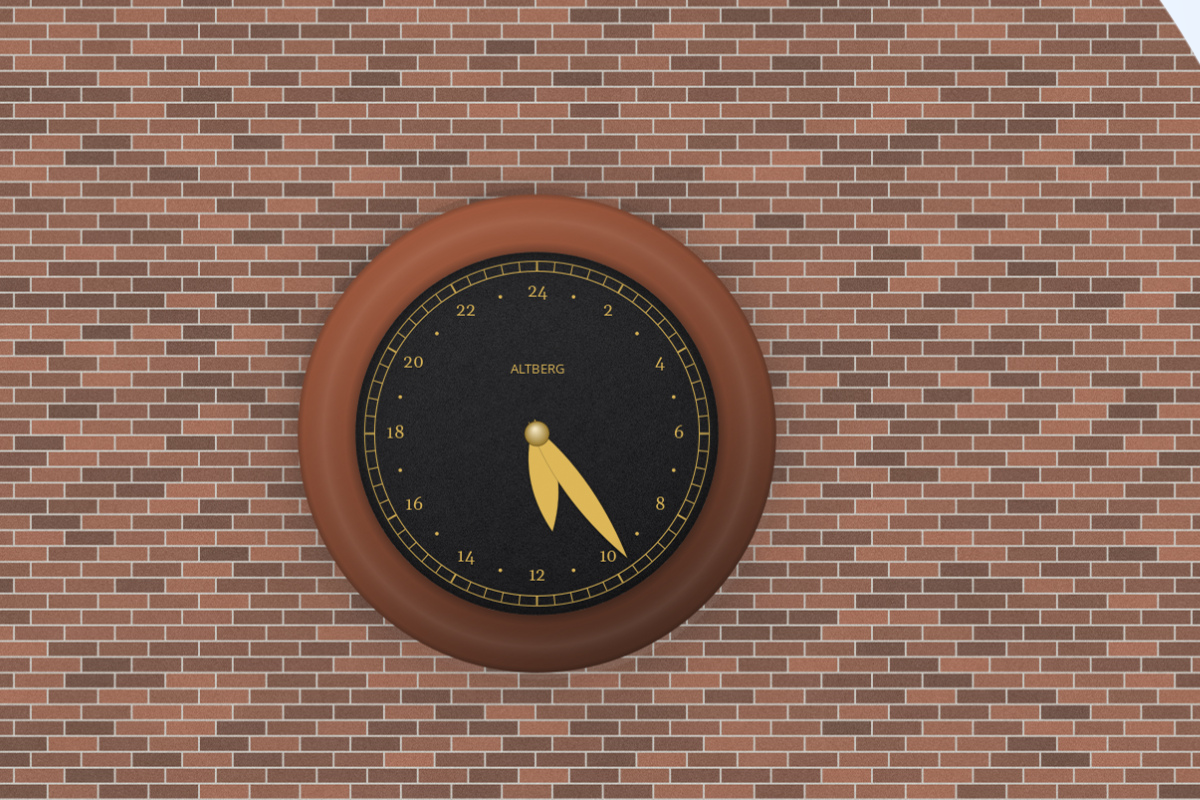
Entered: 11.24
